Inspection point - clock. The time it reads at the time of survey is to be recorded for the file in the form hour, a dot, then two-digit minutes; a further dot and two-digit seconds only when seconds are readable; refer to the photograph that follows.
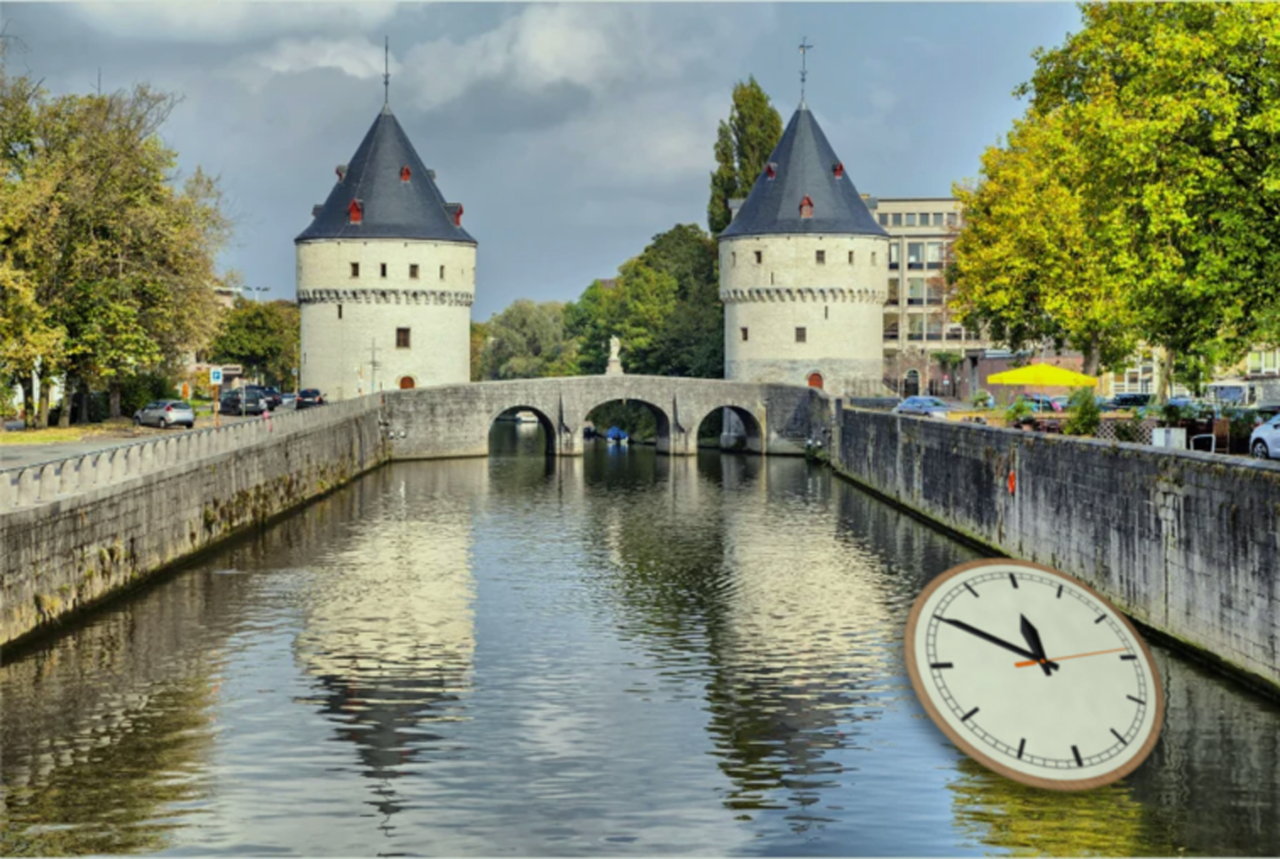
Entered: 11.50.14
